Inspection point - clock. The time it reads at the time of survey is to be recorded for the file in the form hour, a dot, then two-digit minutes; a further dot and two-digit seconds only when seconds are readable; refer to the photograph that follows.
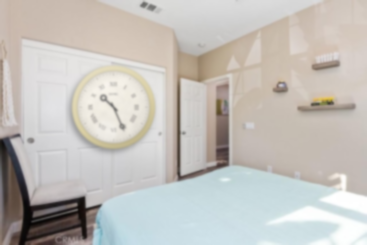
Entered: 10.26
